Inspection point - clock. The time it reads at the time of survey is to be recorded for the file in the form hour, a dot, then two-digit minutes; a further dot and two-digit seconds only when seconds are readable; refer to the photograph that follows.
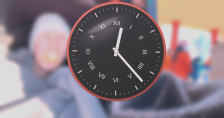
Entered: 12.23
